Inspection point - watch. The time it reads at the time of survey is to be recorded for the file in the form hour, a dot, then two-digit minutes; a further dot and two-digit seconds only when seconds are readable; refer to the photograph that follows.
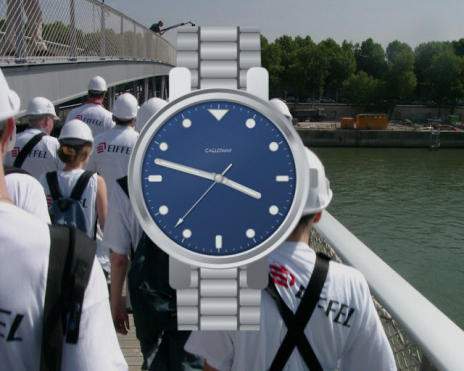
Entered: 3.47.37
